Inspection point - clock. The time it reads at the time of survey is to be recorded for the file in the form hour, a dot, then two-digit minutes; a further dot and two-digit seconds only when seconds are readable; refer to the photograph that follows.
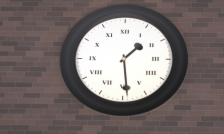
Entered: 1.29
